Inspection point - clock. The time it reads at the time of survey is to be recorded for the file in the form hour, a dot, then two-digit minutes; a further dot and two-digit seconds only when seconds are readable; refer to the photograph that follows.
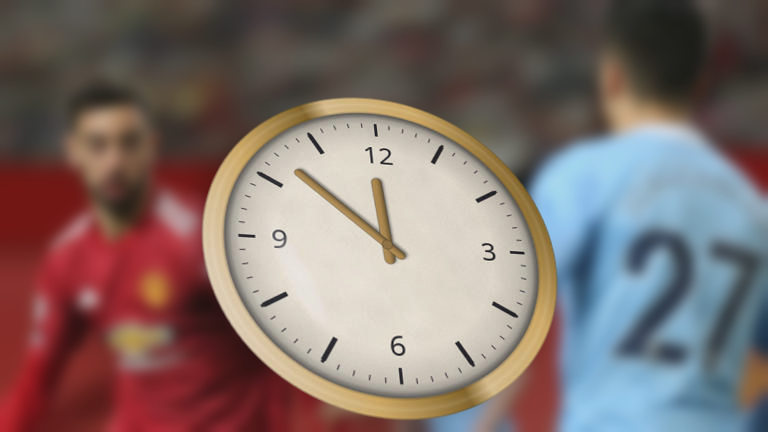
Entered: 11.52
